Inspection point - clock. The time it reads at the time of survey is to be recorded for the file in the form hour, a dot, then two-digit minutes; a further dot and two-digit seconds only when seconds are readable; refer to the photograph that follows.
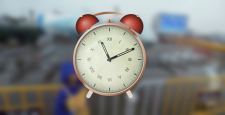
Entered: 11.11
